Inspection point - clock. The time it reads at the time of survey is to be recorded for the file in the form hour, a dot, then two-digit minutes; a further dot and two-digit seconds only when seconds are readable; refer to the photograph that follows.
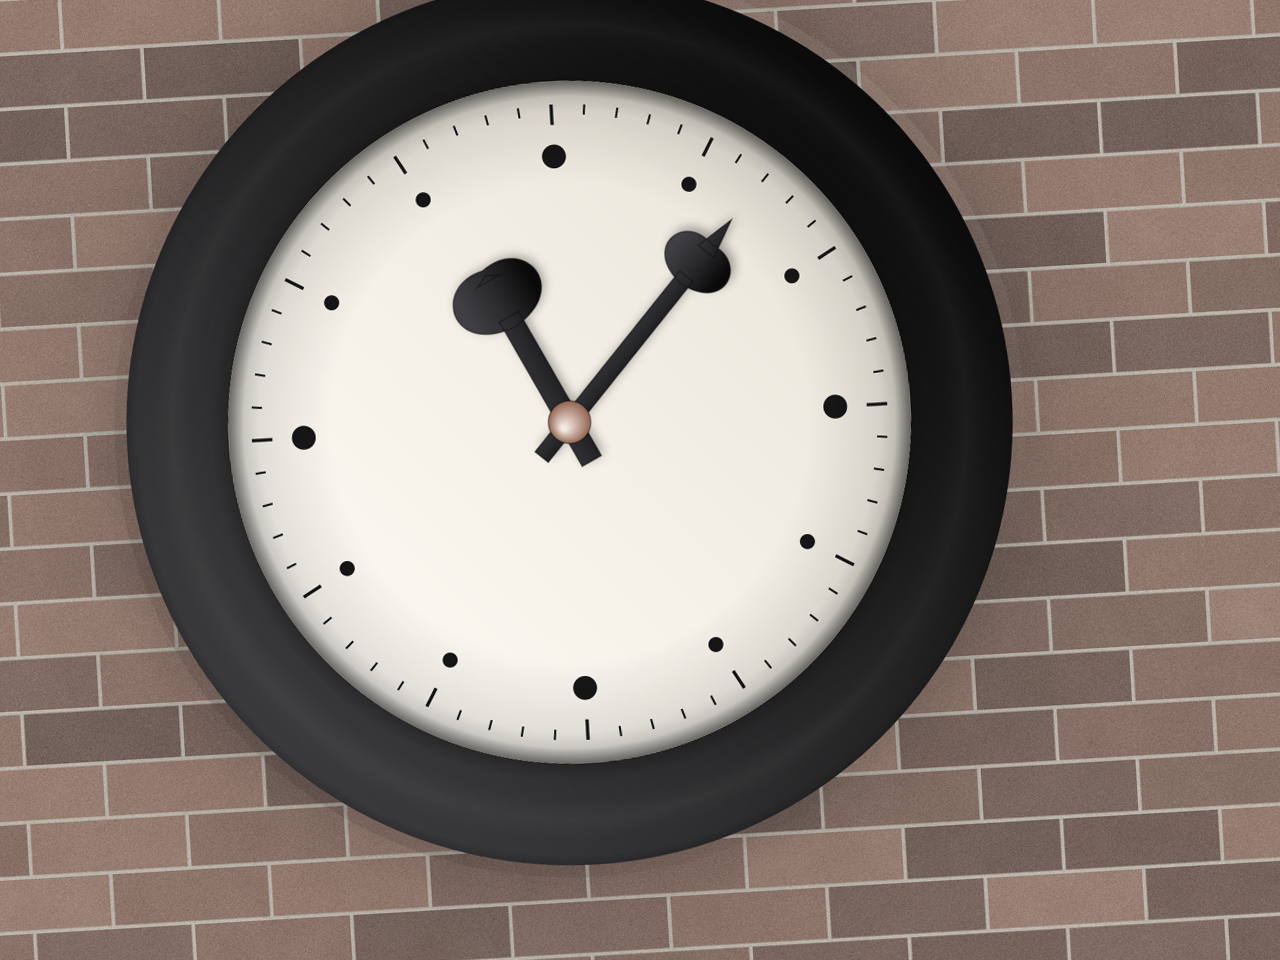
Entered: 11.07
